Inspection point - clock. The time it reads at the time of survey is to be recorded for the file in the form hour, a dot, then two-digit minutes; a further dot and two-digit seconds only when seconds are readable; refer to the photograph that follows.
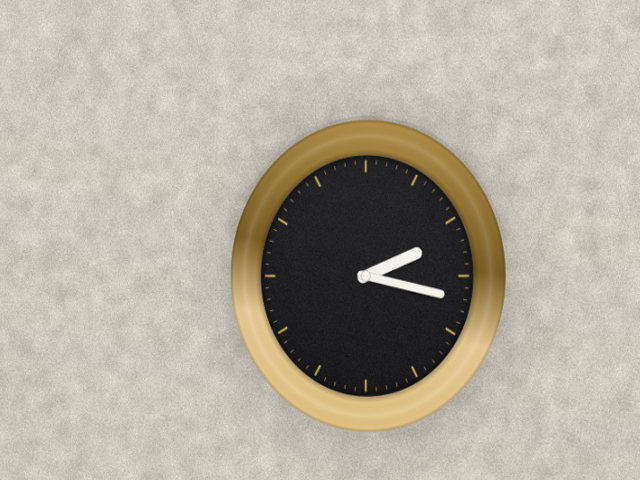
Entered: 2.17
